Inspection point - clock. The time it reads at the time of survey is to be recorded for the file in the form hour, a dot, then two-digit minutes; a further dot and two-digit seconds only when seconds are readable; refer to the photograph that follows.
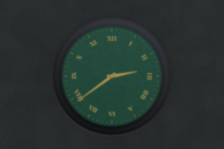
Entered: 2.39
